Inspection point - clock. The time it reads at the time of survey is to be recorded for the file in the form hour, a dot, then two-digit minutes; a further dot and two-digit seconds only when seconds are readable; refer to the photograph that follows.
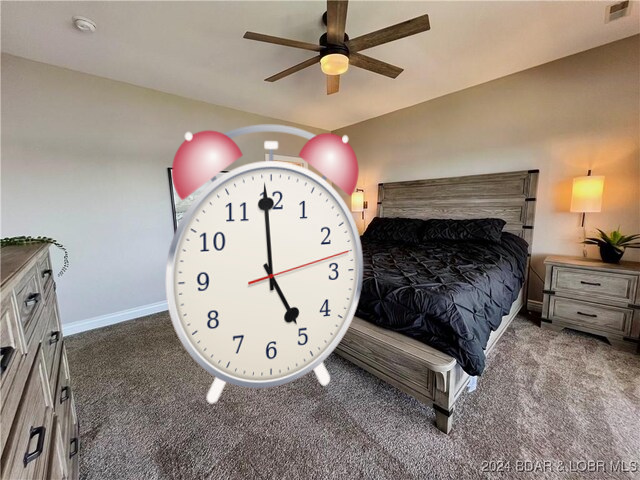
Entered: 4.59.13
